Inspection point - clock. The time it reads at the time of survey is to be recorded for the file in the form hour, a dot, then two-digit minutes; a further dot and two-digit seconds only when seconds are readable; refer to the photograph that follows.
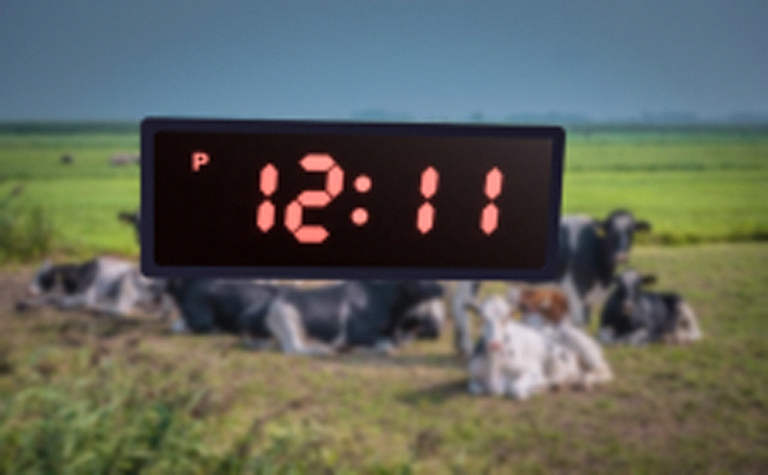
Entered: 12.11
